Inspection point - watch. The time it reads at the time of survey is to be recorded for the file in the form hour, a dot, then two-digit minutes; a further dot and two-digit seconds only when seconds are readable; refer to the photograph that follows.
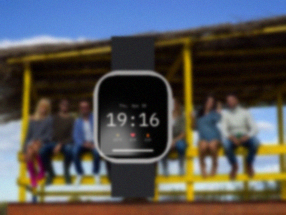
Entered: 19.16
